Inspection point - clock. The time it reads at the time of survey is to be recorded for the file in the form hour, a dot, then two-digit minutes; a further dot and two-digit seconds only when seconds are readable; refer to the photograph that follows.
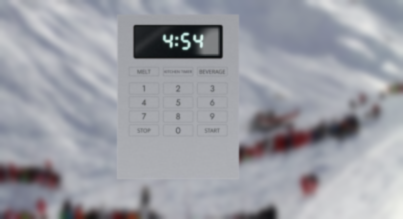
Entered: 4.54
